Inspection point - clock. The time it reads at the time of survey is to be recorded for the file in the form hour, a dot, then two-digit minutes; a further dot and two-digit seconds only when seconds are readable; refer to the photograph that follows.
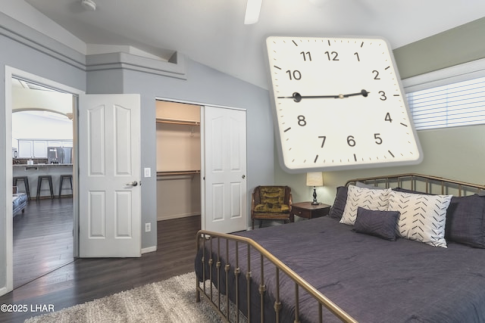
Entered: 2.45
